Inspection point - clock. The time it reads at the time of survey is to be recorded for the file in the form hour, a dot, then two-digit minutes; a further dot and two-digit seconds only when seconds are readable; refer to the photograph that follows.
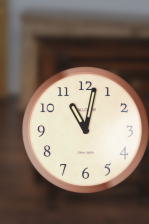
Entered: 11.02
